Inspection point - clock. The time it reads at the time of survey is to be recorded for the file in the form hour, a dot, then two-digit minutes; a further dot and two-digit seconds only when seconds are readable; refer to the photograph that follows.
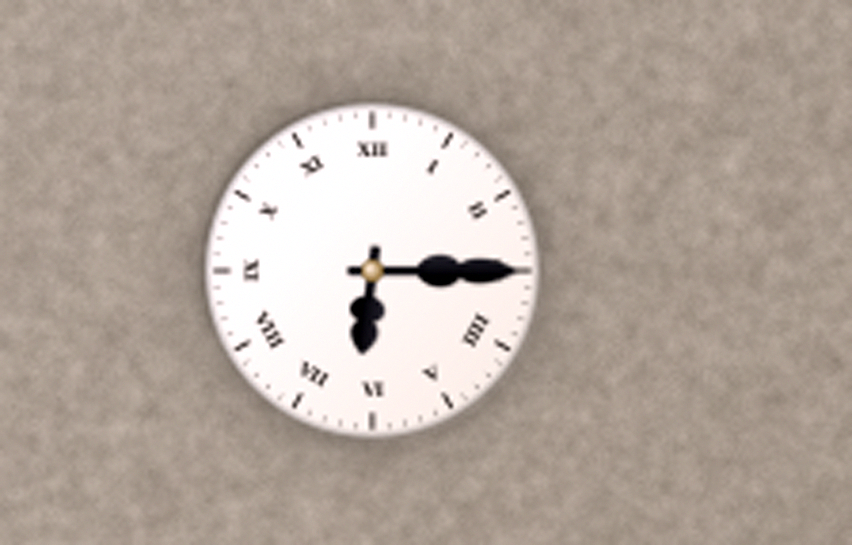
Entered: 6.15
